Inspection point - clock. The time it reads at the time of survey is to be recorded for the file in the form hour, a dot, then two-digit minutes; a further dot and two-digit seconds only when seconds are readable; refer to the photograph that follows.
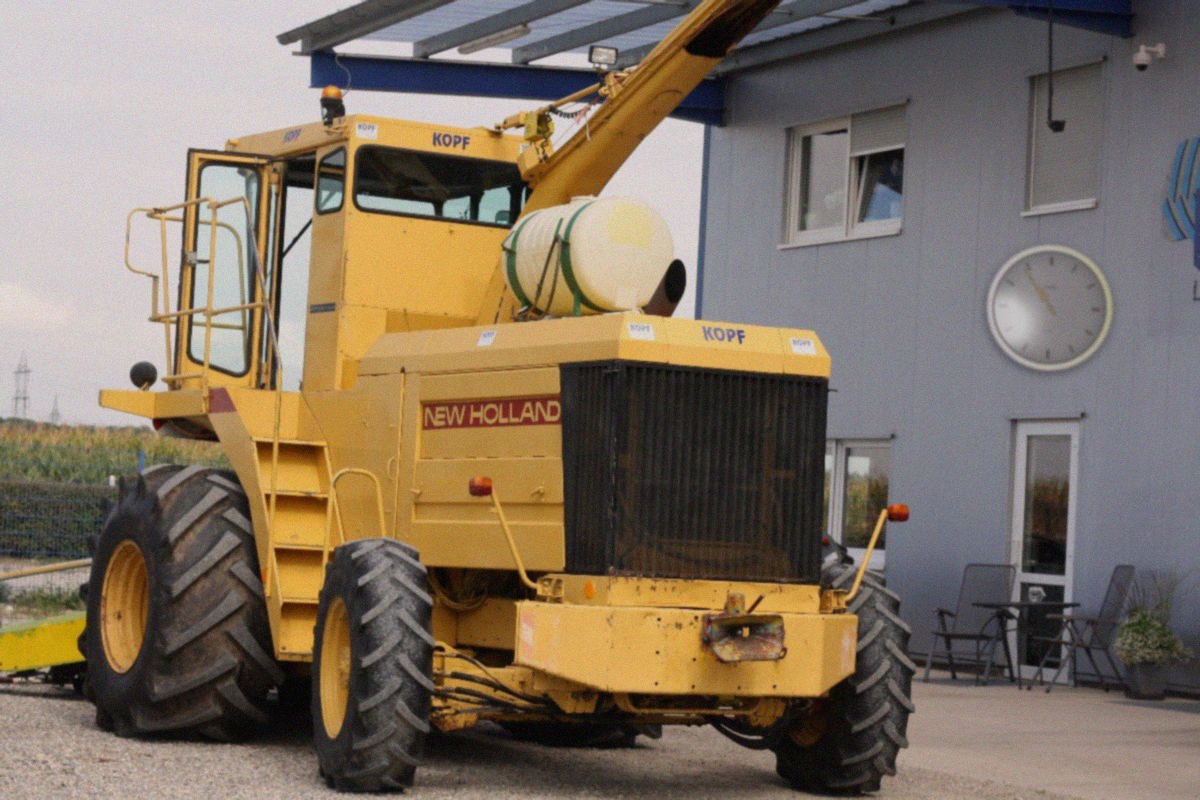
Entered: 10.54
